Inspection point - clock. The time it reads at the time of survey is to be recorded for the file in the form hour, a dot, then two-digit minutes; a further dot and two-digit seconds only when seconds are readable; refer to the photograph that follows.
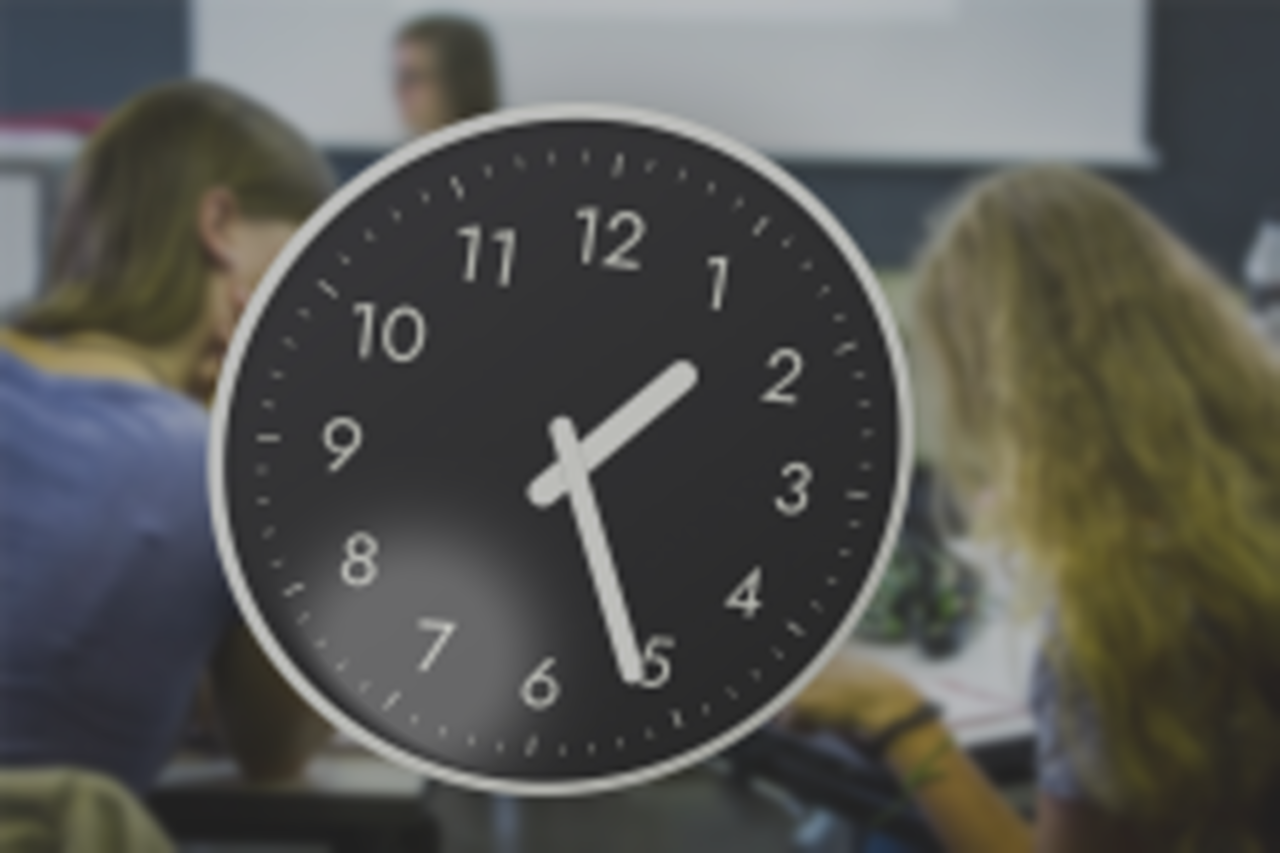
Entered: 1.26
